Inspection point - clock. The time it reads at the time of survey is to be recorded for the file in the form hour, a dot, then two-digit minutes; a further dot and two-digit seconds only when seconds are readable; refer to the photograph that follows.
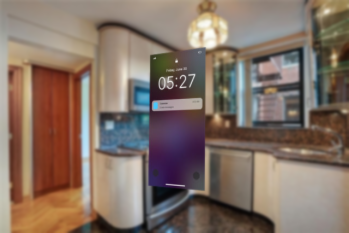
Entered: 5.27
